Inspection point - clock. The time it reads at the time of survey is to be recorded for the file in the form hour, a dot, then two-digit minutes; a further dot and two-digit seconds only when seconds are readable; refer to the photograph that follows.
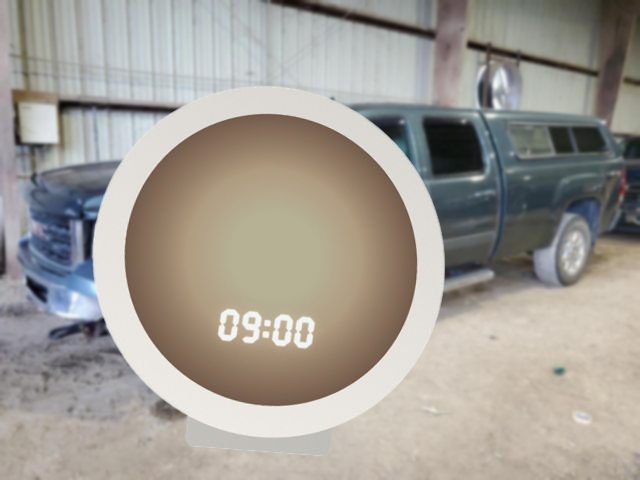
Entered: 9.00
